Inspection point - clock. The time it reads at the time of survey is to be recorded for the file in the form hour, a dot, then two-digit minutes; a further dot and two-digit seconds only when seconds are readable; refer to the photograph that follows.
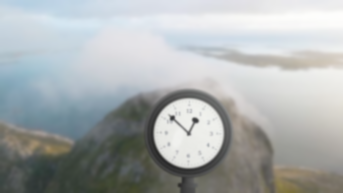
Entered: 12.52
